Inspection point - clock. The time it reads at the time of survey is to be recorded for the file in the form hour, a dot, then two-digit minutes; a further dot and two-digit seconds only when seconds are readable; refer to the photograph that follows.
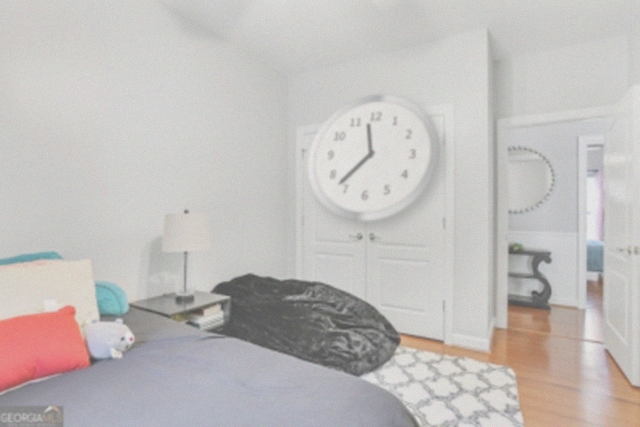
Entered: 11.37
